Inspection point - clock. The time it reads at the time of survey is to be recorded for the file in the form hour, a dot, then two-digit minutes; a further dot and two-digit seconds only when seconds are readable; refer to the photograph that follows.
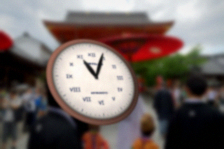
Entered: 11.04
